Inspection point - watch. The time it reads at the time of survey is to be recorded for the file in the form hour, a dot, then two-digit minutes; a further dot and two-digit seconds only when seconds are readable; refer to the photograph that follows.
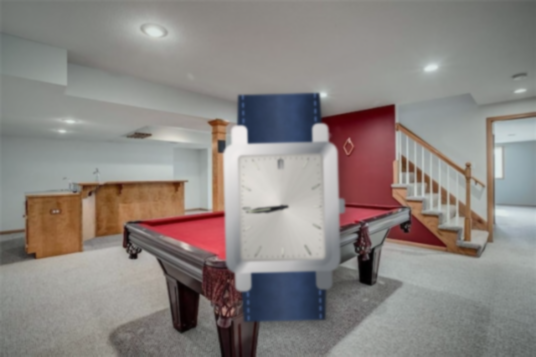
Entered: 8.44
